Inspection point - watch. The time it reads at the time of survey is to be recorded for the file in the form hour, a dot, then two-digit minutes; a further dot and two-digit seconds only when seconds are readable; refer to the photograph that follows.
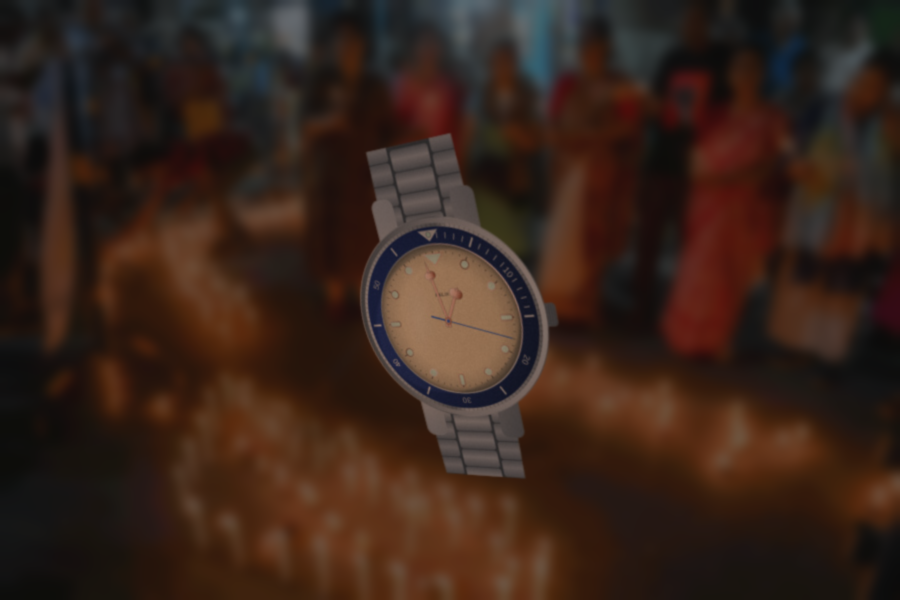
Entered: 12.58.18
